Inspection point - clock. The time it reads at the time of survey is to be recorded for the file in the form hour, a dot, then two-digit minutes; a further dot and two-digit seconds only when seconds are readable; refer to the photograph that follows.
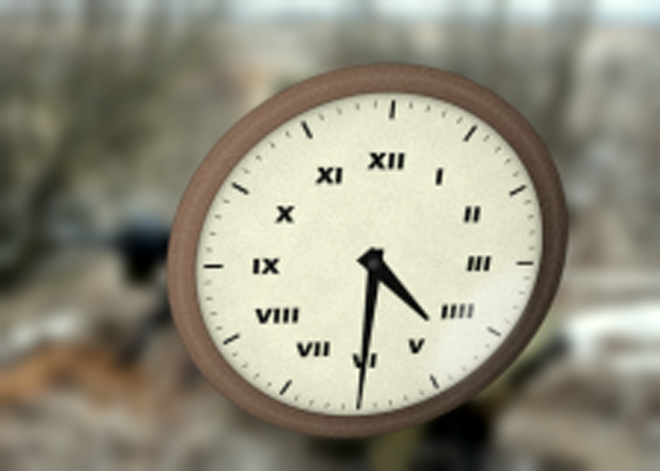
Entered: 4.30
